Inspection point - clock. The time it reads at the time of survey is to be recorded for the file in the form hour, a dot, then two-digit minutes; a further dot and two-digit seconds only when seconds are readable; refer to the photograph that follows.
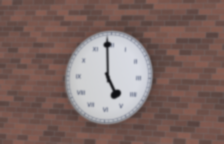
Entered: 4.59
